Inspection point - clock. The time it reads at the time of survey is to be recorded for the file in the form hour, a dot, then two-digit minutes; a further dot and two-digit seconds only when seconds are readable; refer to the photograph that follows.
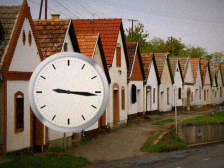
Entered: 9.16
